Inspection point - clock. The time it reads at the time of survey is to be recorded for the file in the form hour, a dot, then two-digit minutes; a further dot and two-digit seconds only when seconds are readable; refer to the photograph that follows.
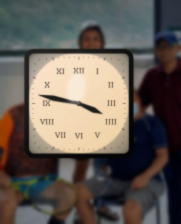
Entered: 3.47
